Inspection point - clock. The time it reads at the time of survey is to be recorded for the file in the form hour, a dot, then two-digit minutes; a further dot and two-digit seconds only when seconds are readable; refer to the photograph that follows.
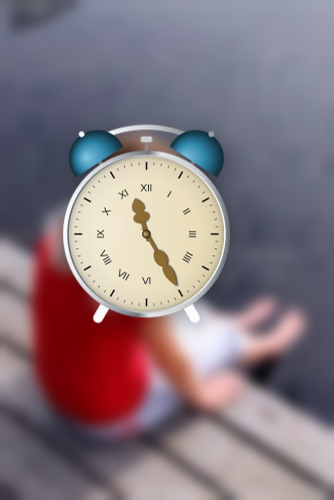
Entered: 11.25
